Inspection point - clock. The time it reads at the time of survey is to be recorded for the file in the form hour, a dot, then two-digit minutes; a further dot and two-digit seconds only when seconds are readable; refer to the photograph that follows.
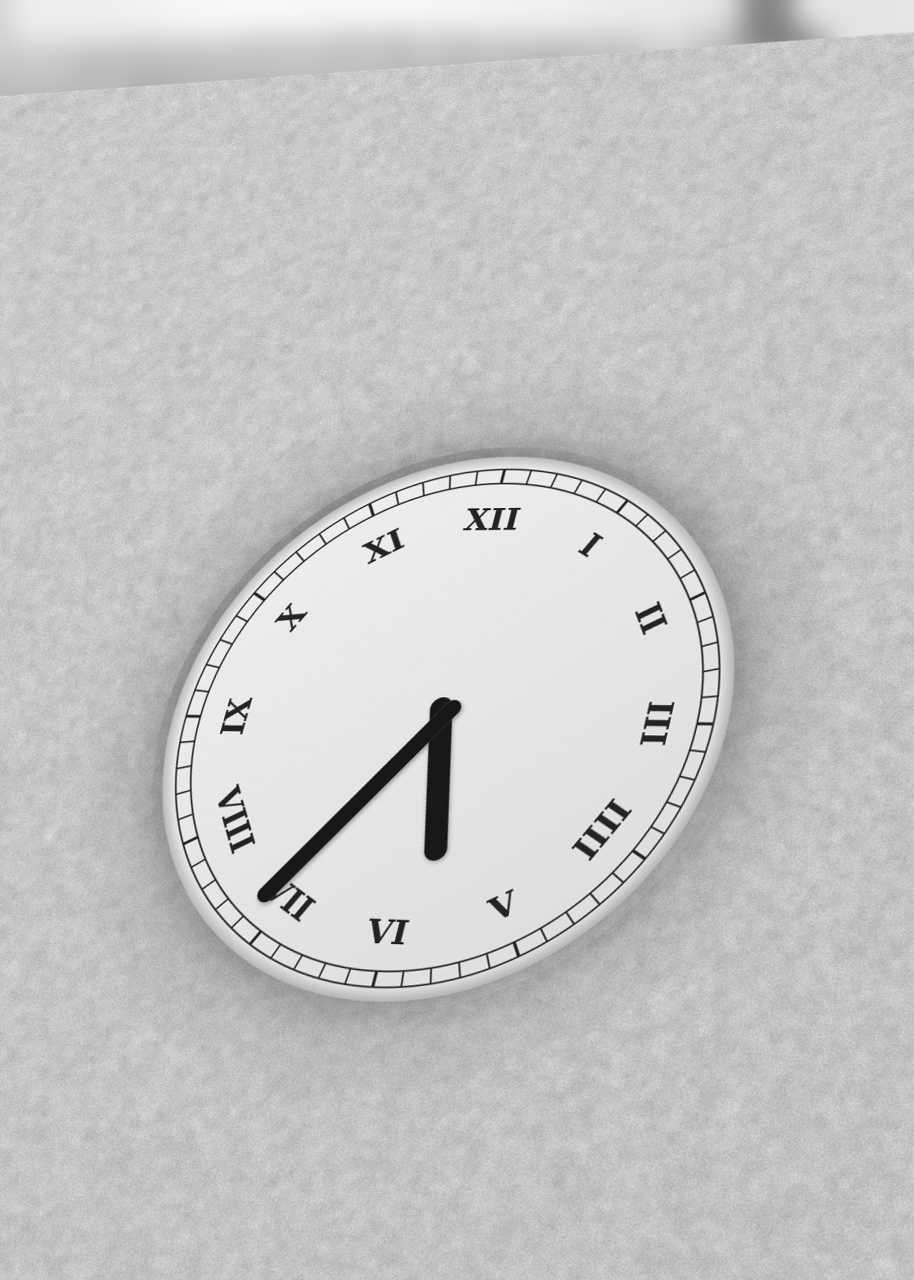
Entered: 5.36
